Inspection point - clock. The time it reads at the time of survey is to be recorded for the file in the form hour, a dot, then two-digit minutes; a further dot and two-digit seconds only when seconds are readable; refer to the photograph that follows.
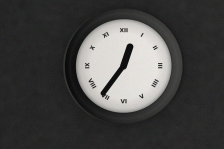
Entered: 12.36
